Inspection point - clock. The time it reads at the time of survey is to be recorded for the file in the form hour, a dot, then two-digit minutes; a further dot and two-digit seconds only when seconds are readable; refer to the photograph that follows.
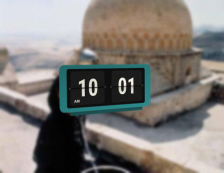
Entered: 10.01
